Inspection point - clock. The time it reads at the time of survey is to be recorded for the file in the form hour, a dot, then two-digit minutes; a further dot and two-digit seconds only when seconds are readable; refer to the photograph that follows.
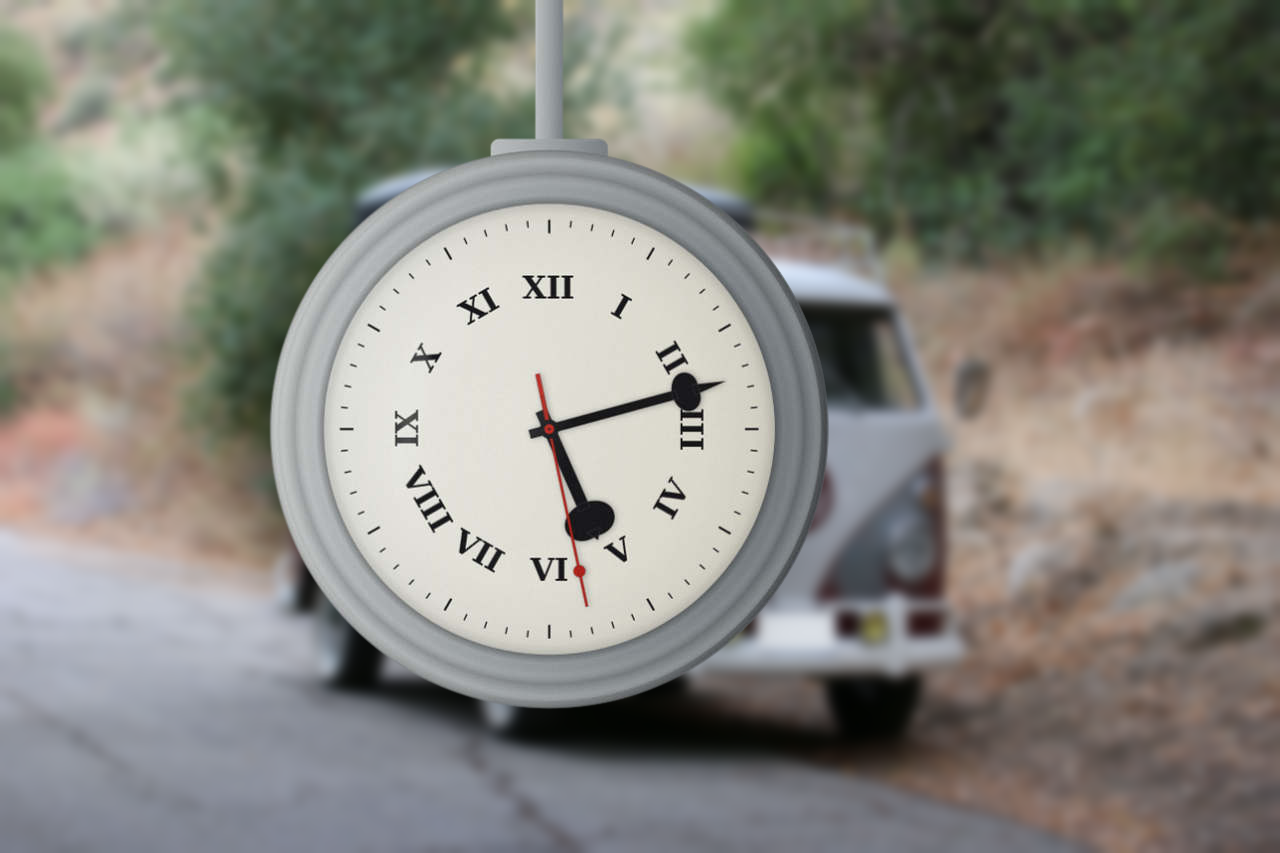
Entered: 5.12.28
